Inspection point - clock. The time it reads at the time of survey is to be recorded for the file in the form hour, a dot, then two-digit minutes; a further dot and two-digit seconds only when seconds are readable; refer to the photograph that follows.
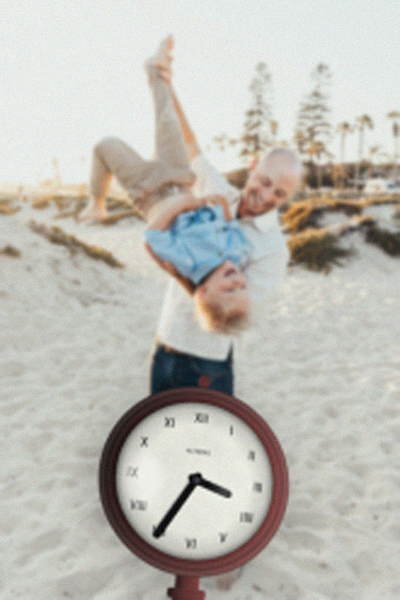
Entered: 3.35
